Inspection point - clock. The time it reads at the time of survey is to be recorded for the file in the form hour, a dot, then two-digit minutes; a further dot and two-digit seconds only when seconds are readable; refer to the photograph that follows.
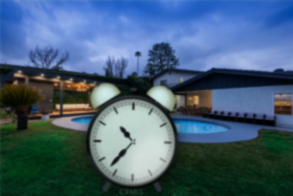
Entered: 10.37
